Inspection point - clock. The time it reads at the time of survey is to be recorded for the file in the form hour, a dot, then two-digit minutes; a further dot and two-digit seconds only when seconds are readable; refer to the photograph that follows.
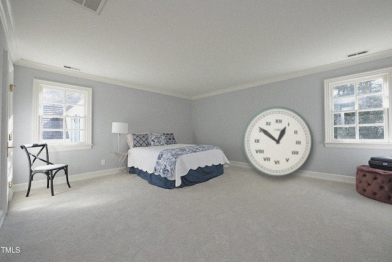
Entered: 12.51
